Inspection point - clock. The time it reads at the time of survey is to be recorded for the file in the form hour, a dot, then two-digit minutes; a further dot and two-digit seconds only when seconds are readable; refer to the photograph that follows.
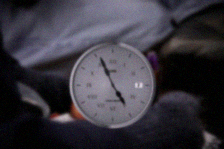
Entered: 4.56
